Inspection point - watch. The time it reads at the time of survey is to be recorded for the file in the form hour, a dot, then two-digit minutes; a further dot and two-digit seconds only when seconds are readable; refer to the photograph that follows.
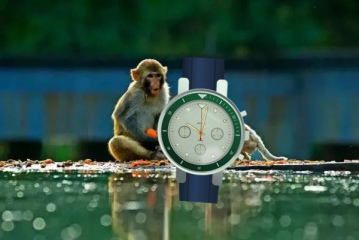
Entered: 10.02
